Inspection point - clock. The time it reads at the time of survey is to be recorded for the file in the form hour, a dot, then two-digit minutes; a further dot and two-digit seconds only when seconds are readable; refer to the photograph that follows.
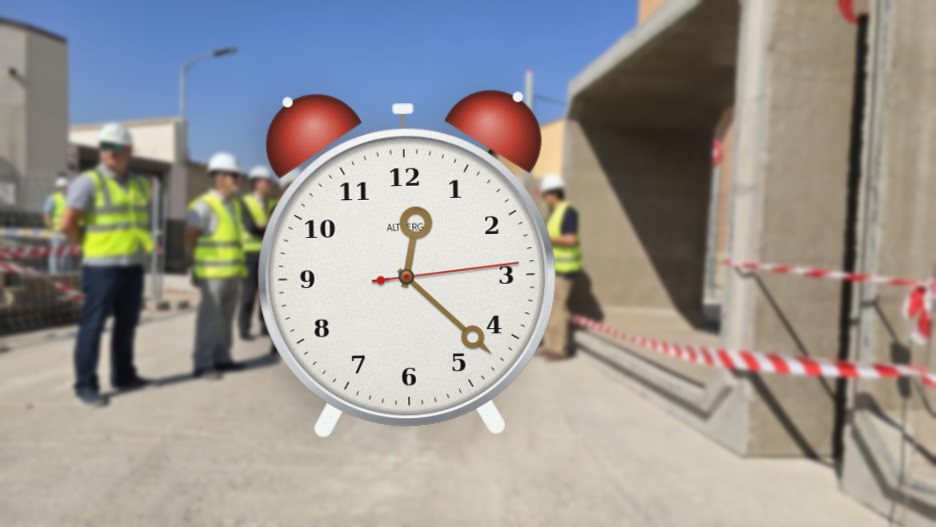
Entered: 12.22.14
